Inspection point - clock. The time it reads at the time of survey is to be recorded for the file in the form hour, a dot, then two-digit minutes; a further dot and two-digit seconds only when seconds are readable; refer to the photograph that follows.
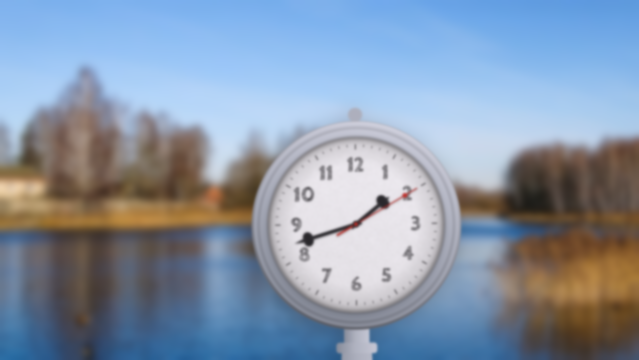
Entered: 1.42.10
